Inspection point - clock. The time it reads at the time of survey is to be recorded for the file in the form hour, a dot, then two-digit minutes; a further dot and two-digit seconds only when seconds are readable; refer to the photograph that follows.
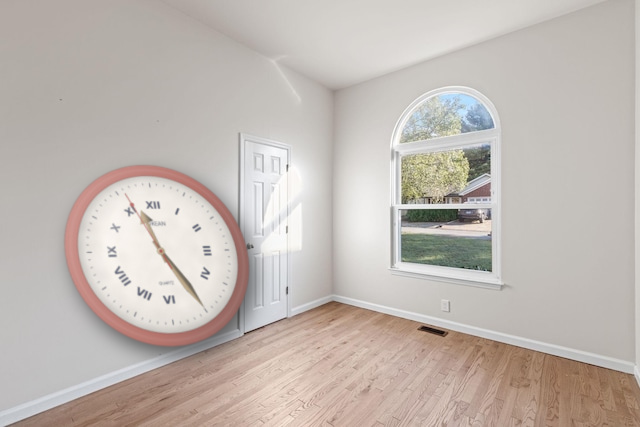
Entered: 11.24.56
